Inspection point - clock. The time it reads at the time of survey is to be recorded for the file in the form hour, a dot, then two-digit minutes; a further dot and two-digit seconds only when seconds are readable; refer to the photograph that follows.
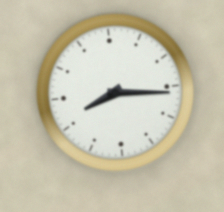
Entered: 8.16
